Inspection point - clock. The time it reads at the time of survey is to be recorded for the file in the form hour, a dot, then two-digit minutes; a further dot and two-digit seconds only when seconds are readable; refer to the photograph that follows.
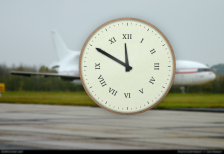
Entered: 11.50
